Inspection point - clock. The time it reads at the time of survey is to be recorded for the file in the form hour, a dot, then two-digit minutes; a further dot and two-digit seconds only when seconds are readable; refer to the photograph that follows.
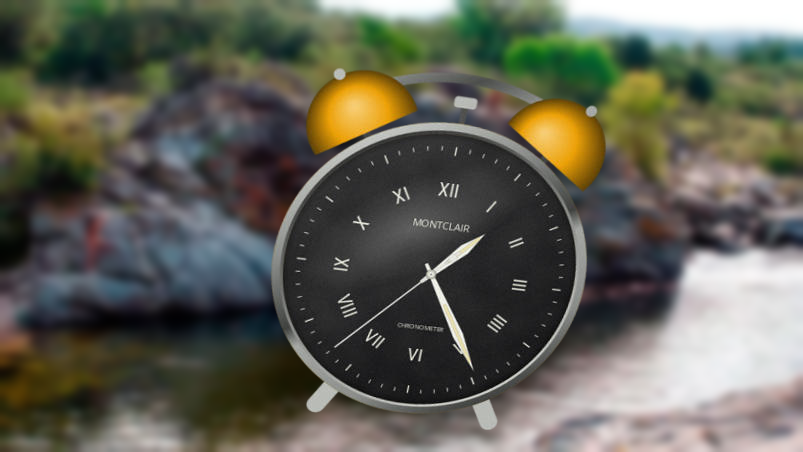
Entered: 1.24.37
